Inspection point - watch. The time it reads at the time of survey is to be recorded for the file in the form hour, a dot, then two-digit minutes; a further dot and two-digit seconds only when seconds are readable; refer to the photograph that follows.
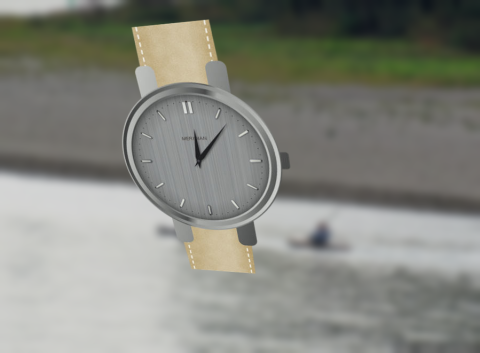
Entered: 12.07
